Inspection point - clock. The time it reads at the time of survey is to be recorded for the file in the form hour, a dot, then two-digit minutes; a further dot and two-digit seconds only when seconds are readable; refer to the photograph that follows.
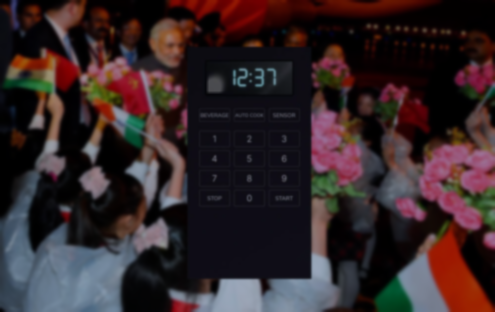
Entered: 12.37
